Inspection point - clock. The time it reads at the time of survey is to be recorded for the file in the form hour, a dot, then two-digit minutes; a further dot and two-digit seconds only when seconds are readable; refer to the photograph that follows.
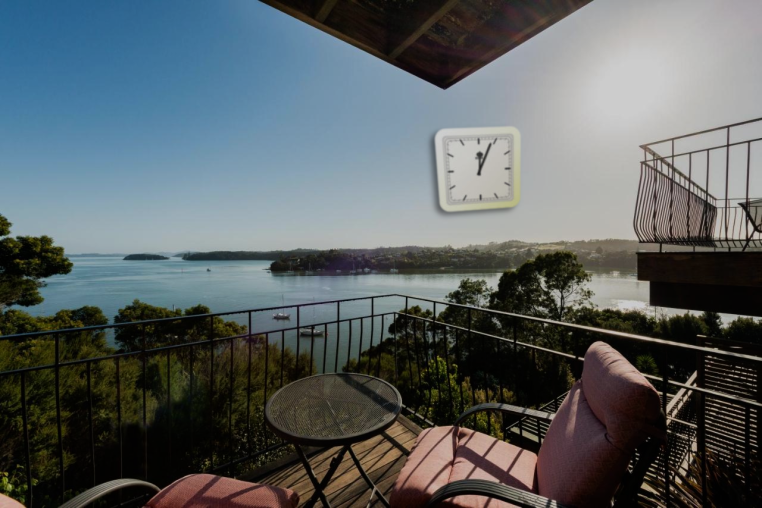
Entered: 12.04
